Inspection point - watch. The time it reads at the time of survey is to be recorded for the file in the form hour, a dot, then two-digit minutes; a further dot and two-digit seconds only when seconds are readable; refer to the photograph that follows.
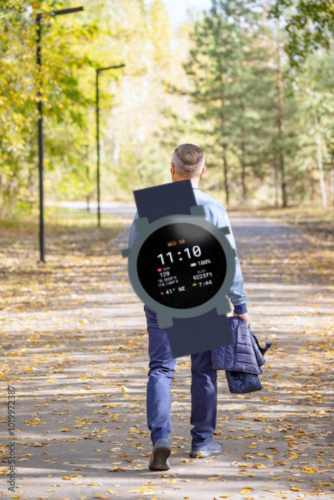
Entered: 11.10
